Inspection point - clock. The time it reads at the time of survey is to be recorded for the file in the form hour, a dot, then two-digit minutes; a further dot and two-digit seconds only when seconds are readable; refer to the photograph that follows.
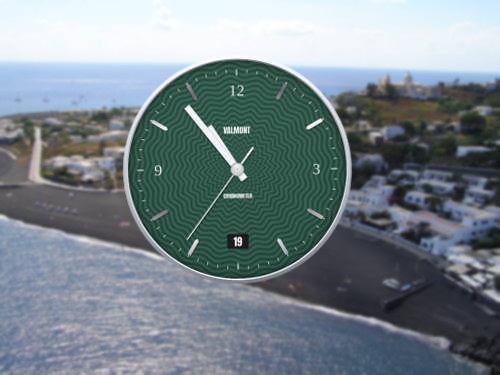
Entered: 10.53.36
